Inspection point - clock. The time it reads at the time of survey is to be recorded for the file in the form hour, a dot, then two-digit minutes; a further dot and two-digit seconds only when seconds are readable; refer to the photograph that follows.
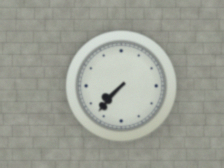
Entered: 7.37
